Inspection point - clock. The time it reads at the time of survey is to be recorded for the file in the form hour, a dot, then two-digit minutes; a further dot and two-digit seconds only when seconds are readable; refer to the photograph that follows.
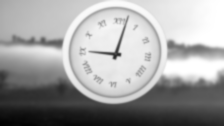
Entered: 9.02
